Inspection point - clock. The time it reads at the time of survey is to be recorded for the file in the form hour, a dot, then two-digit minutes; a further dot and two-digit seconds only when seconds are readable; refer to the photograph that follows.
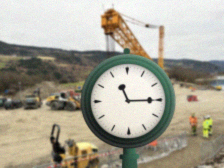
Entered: 11.15
